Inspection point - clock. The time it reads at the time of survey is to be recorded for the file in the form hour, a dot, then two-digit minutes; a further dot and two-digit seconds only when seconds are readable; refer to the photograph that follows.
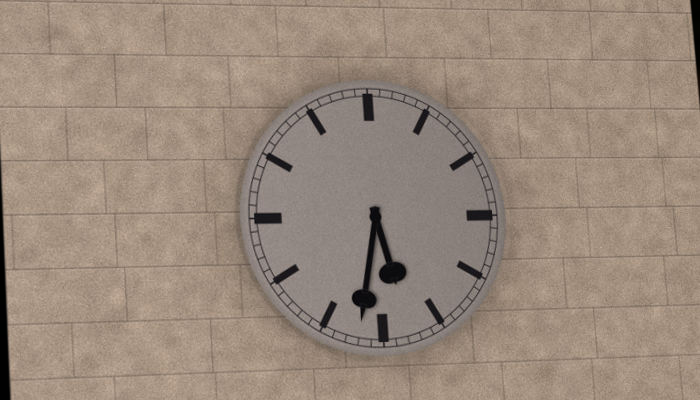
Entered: 5.32
